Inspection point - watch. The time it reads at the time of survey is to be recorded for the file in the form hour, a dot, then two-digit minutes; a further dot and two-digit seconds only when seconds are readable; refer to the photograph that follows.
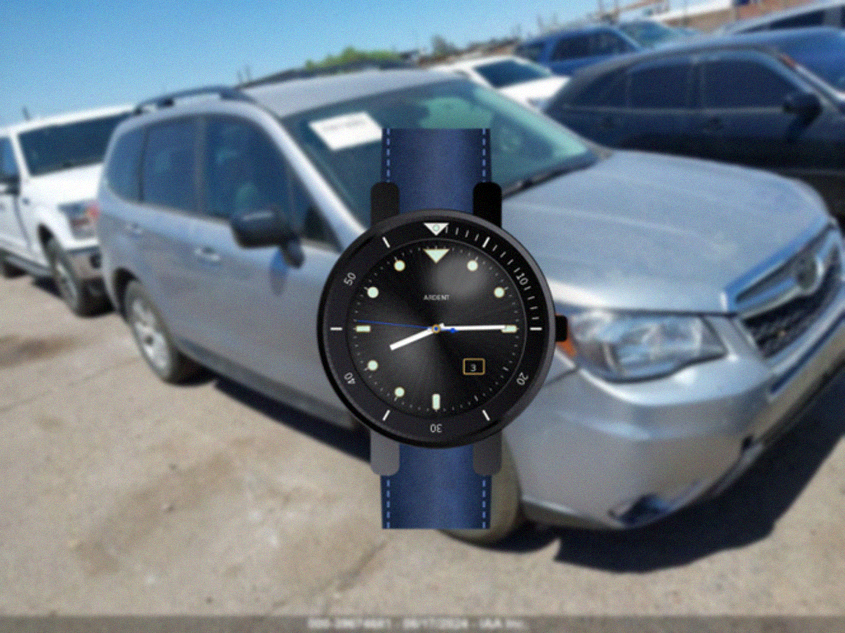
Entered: 8.14.46
